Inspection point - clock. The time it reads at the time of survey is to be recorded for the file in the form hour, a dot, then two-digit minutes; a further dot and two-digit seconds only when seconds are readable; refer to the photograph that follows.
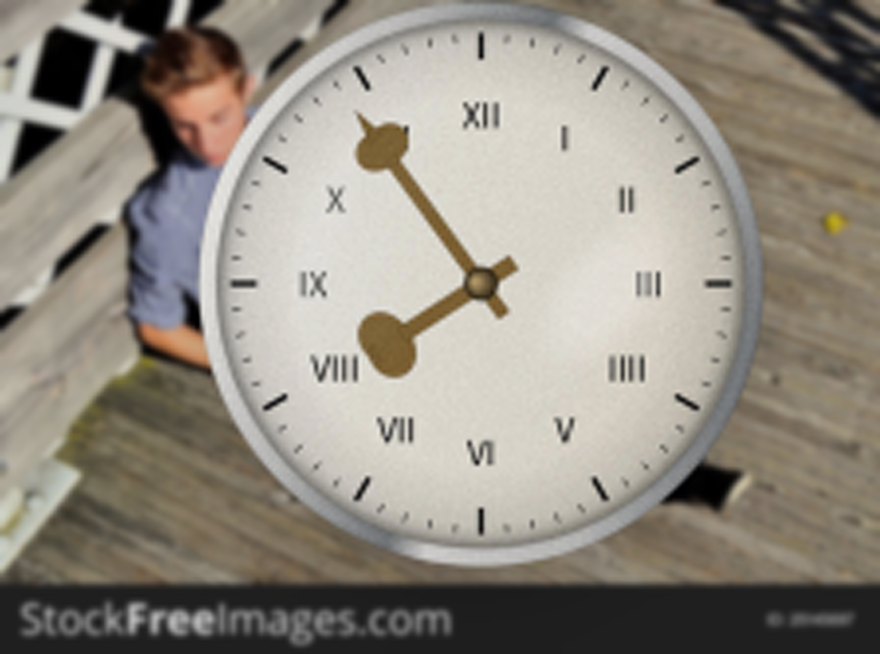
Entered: 7.54
